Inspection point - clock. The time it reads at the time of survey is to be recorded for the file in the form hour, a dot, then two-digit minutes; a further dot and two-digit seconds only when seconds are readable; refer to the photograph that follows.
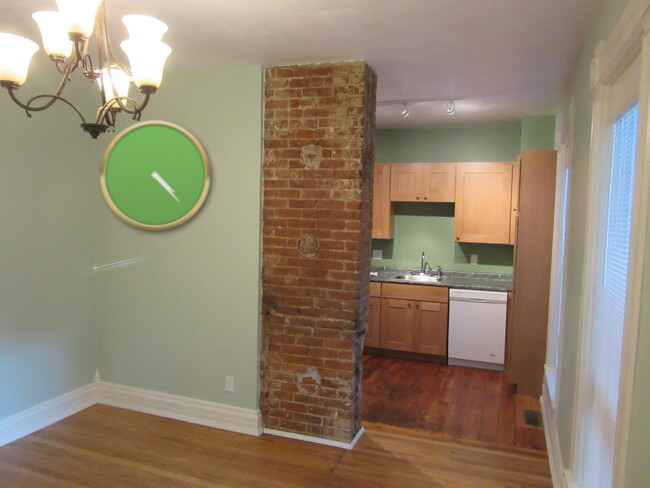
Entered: 4.23
